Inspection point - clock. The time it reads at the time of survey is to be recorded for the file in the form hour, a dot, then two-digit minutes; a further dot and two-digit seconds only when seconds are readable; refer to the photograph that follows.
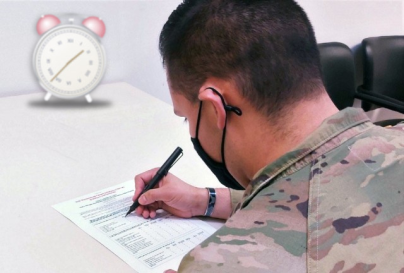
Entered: 1.37
